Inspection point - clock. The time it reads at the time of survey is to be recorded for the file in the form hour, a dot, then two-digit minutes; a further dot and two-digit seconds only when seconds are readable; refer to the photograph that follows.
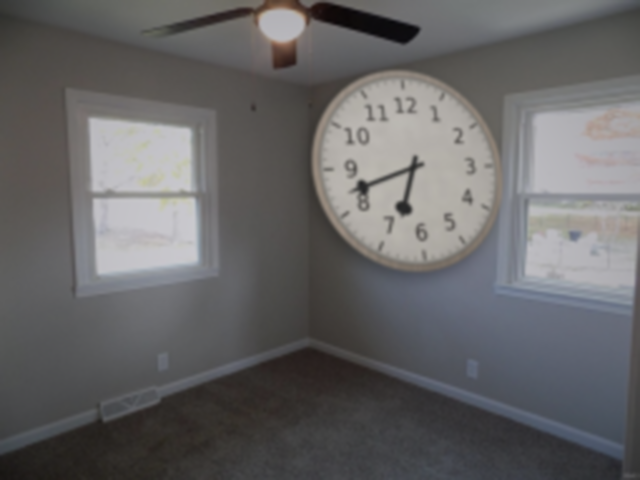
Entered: 6.42
